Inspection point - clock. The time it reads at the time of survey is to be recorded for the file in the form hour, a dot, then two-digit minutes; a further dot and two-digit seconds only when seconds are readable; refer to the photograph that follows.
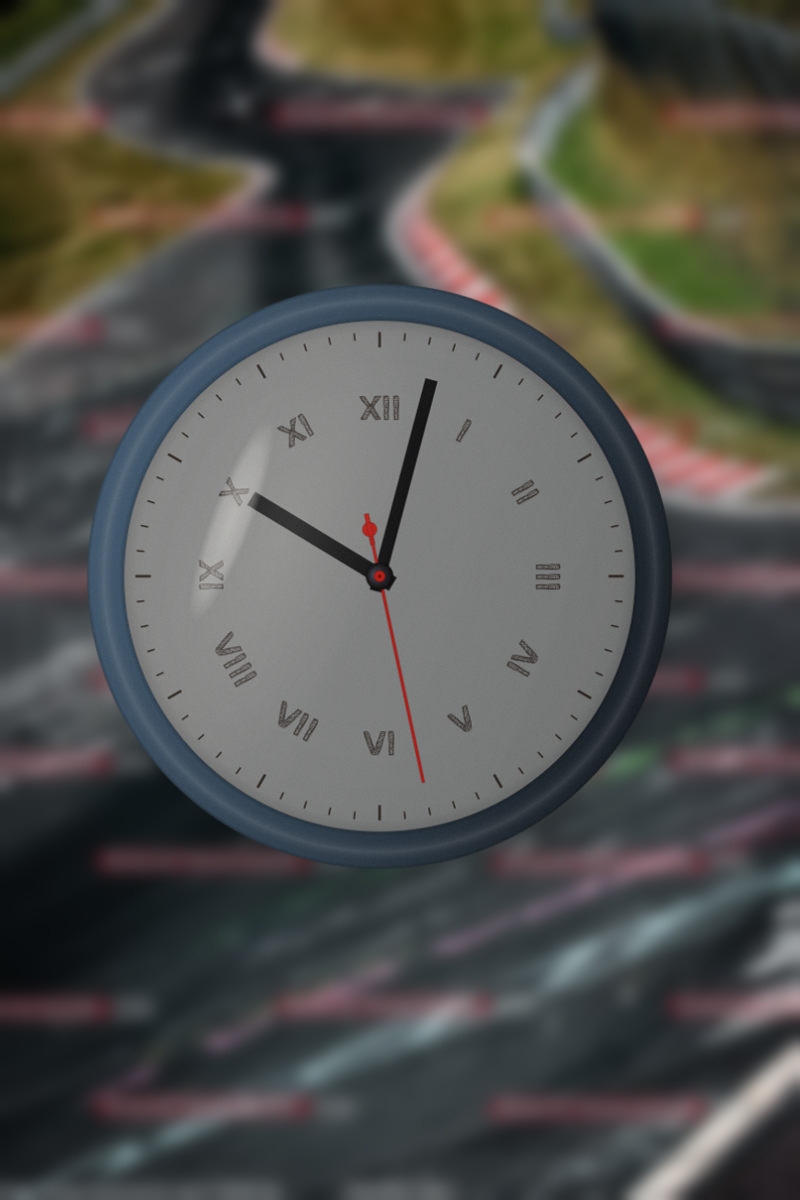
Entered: 10.02.28
